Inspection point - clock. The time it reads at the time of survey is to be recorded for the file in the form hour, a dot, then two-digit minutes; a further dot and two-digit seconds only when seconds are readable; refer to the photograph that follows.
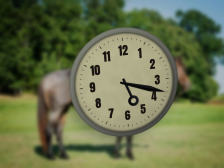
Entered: 5.18
